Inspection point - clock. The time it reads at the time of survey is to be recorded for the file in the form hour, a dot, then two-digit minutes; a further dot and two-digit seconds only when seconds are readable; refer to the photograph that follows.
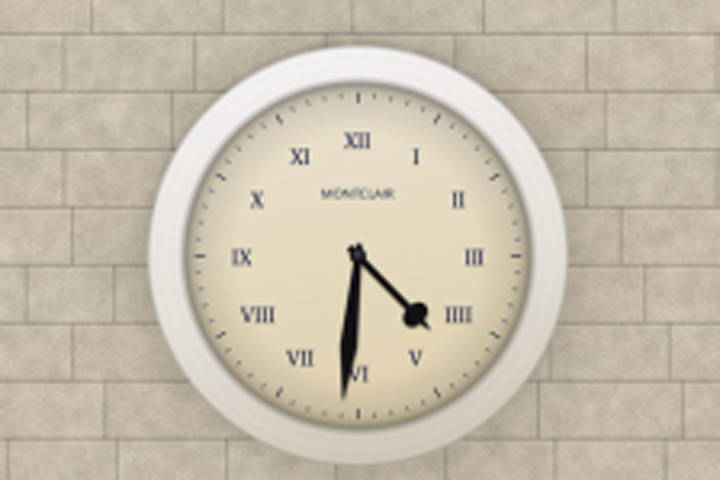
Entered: 4.31
